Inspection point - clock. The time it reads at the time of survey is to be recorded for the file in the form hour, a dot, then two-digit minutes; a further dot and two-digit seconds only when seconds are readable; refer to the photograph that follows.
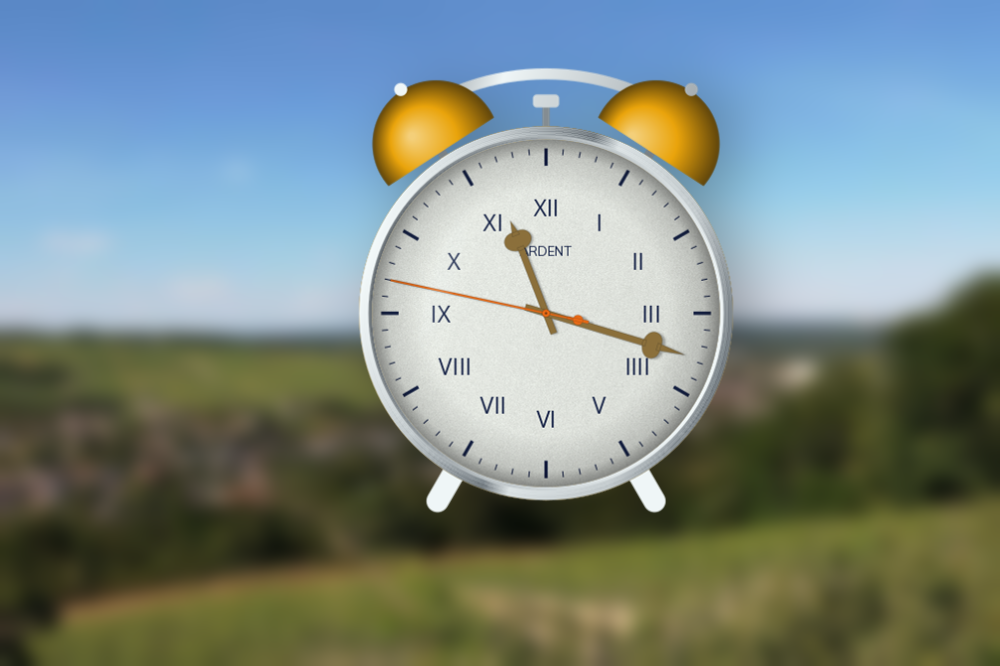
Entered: 11.17.47
